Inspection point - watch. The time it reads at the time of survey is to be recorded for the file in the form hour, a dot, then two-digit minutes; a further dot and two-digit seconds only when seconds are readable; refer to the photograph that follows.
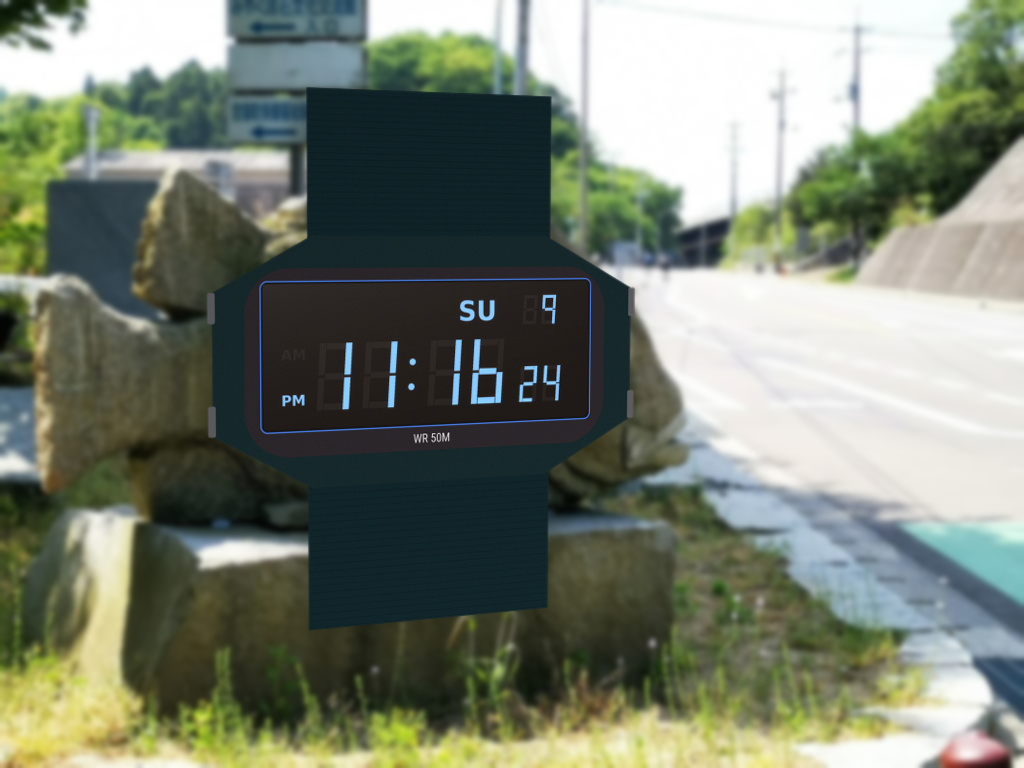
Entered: 11.16.24
